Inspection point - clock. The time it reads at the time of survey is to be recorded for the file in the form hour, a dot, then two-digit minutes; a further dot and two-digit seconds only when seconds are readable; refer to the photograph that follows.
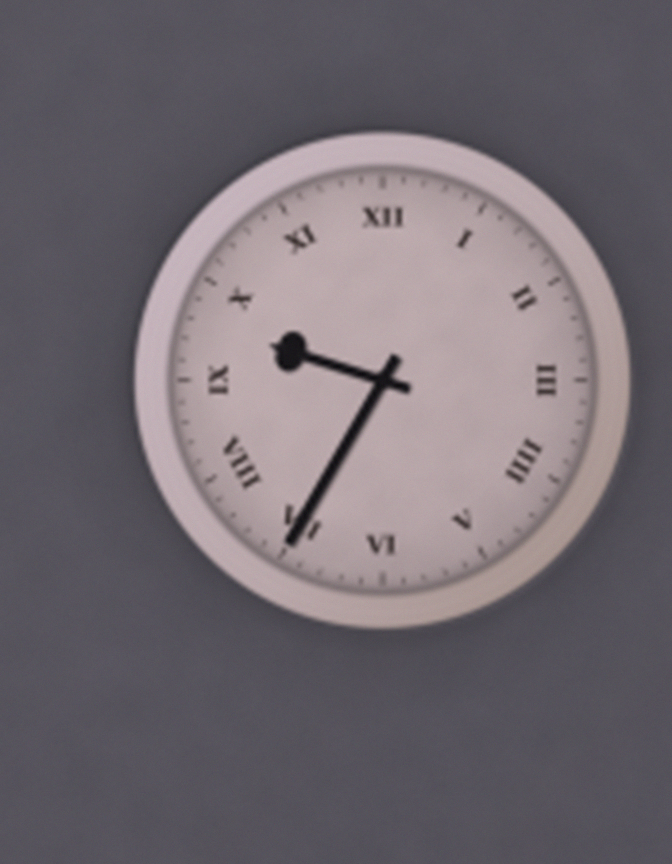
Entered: 9.35
